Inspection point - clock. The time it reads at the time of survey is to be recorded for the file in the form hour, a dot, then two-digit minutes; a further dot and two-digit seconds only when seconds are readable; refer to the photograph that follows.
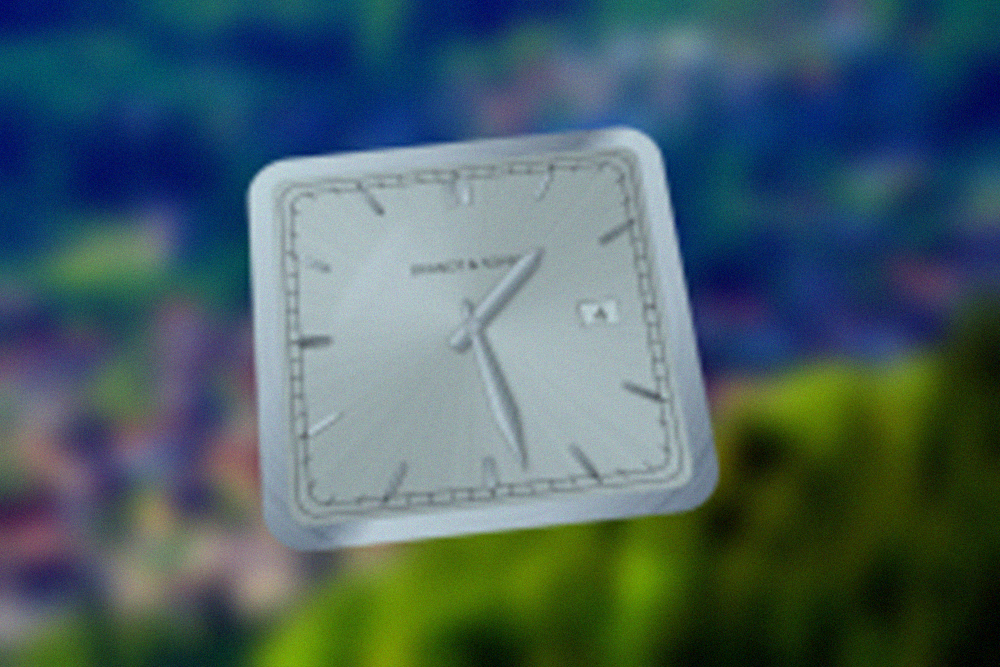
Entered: 1.28
